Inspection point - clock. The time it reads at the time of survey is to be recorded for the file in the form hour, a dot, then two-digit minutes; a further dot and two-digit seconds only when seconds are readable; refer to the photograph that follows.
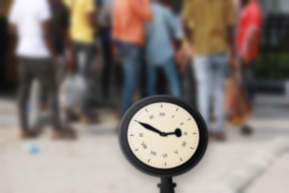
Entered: 2.50
